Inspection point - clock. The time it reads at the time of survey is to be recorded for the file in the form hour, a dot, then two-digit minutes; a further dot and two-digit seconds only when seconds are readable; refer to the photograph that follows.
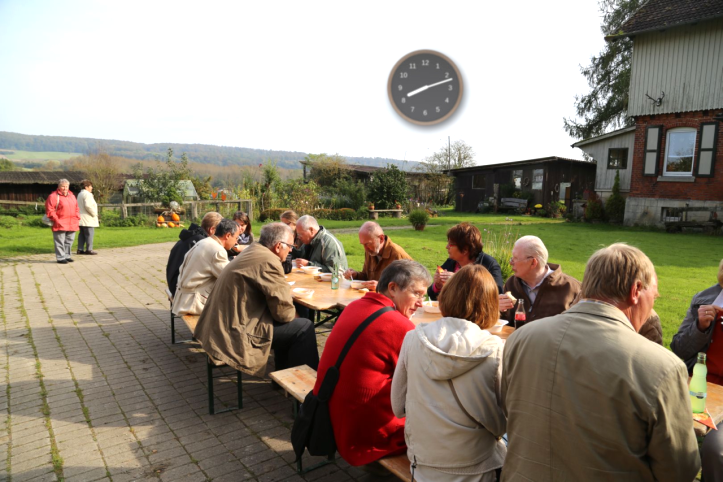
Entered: 8.12
